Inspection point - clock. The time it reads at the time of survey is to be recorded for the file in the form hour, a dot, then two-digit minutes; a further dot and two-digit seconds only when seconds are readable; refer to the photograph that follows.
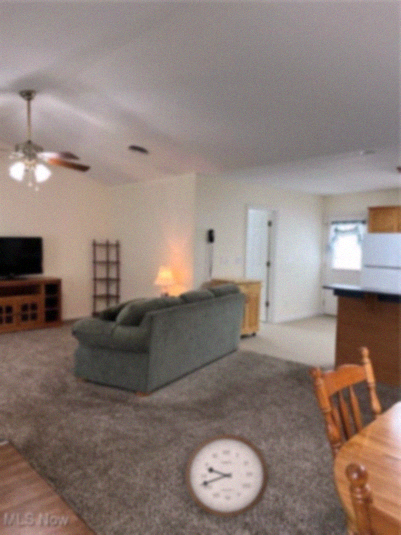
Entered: 9.42
